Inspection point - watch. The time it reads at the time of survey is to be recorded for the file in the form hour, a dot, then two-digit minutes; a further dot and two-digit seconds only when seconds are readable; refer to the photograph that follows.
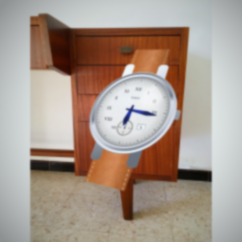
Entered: 6.16
